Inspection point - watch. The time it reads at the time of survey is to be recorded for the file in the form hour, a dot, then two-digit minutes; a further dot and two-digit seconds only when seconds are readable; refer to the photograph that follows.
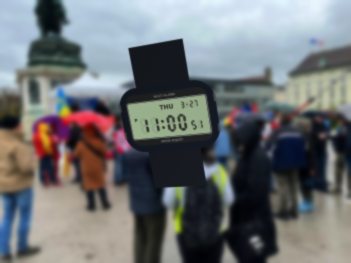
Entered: 11.00.51
